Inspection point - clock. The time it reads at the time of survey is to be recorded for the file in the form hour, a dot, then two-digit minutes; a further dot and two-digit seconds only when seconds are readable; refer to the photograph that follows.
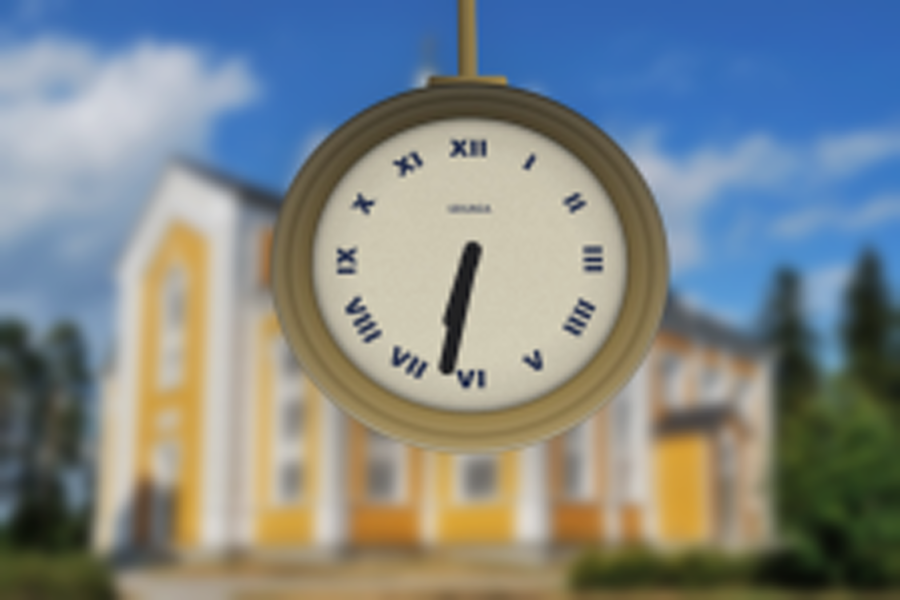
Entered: 6.32
